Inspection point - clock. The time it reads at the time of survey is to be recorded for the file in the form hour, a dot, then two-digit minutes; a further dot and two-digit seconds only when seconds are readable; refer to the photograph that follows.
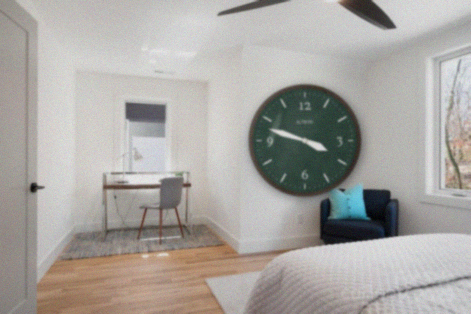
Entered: 3.48
